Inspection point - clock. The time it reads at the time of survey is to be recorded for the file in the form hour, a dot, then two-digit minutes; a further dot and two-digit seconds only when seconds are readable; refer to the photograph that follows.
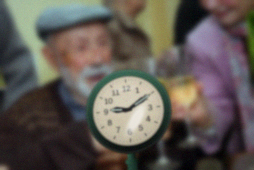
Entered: 9.10
